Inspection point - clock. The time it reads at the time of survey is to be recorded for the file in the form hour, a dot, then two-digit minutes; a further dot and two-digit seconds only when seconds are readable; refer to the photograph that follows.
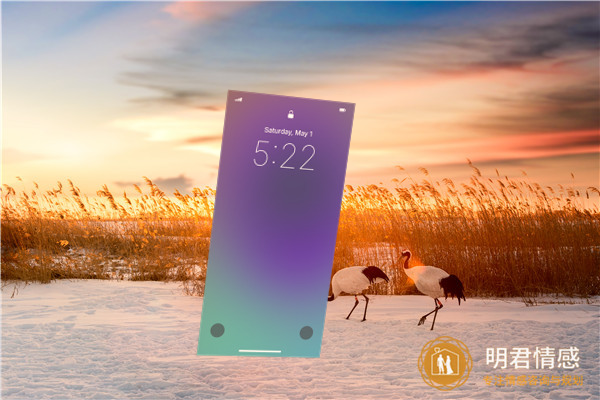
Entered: 5.22
